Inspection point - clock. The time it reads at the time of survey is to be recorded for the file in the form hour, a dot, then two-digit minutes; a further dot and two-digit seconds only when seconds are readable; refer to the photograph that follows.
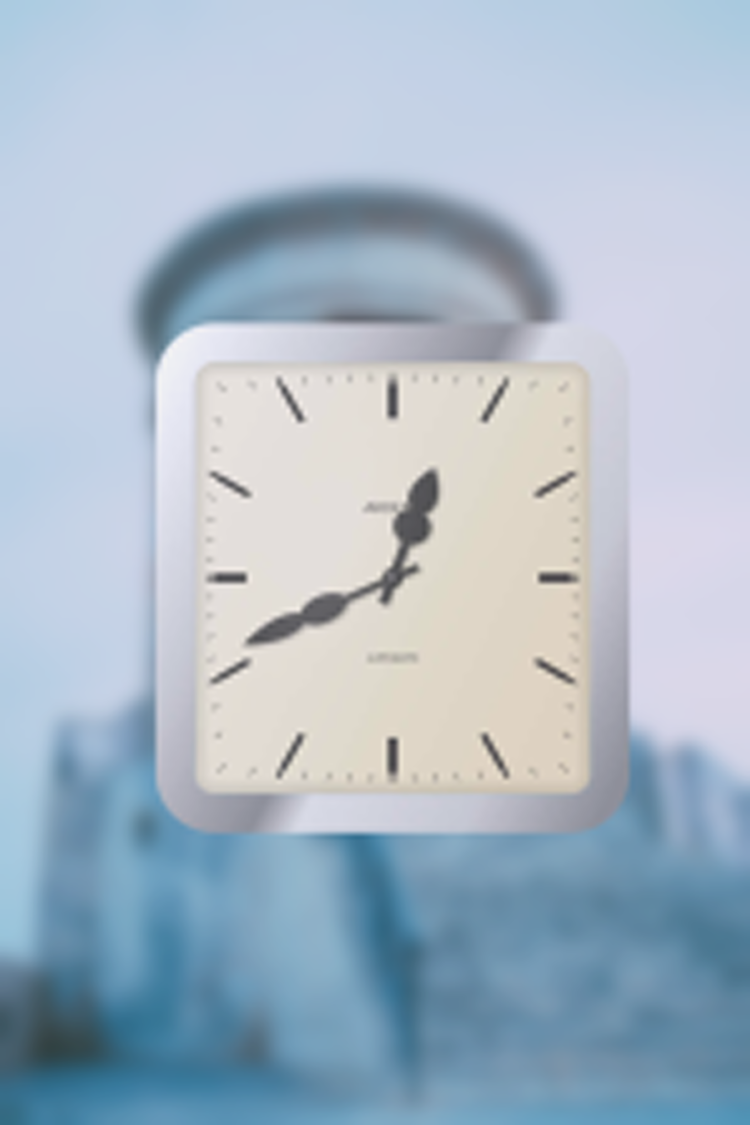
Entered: 12.41
